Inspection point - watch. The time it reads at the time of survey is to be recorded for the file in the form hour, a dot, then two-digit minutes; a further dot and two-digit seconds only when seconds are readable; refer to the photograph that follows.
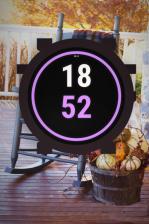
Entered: 18.52
